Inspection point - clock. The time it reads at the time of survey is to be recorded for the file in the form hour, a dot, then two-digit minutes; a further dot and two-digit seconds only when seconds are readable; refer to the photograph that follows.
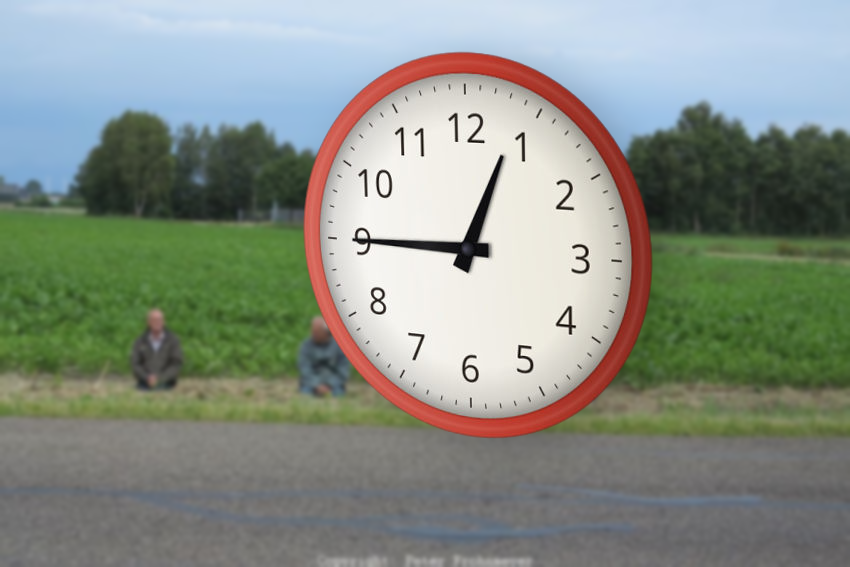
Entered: 12.45
